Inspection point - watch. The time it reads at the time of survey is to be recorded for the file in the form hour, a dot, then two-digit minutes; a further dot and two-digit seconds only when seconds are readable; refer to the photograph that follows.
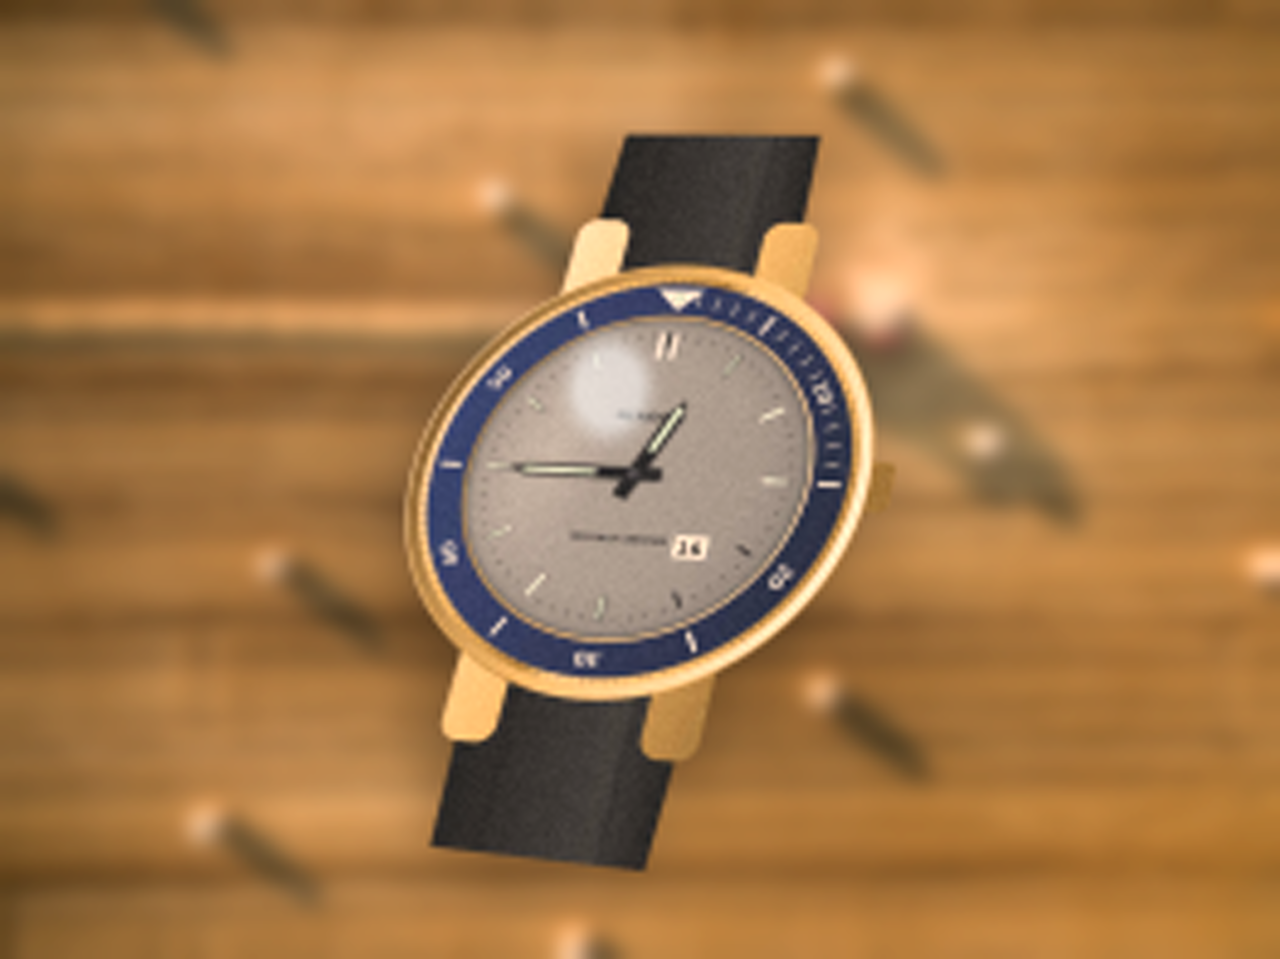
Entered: 12.45
